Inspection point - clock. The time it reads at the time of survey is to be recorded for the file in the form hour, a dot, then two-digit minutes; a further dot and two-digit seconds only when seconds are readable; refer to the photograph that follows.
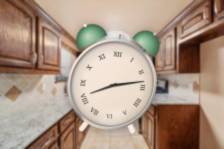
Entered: 8.13
